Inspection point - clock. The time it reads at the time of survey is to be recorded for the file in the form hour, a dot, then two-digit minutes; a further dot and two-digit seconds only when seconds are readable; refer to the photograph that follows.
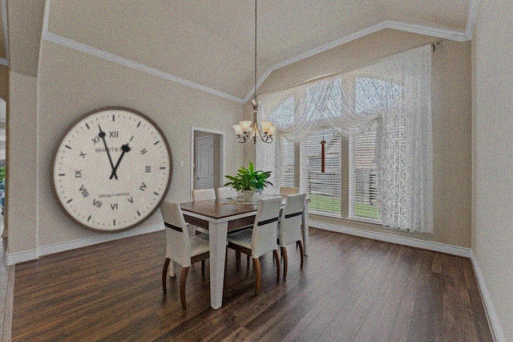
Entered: 12.57
